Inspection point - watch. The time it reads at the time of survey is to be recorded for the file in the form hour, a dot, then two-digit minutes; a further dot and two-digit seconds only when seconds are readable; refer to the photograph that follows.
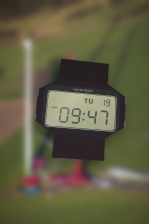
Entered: 9.47
